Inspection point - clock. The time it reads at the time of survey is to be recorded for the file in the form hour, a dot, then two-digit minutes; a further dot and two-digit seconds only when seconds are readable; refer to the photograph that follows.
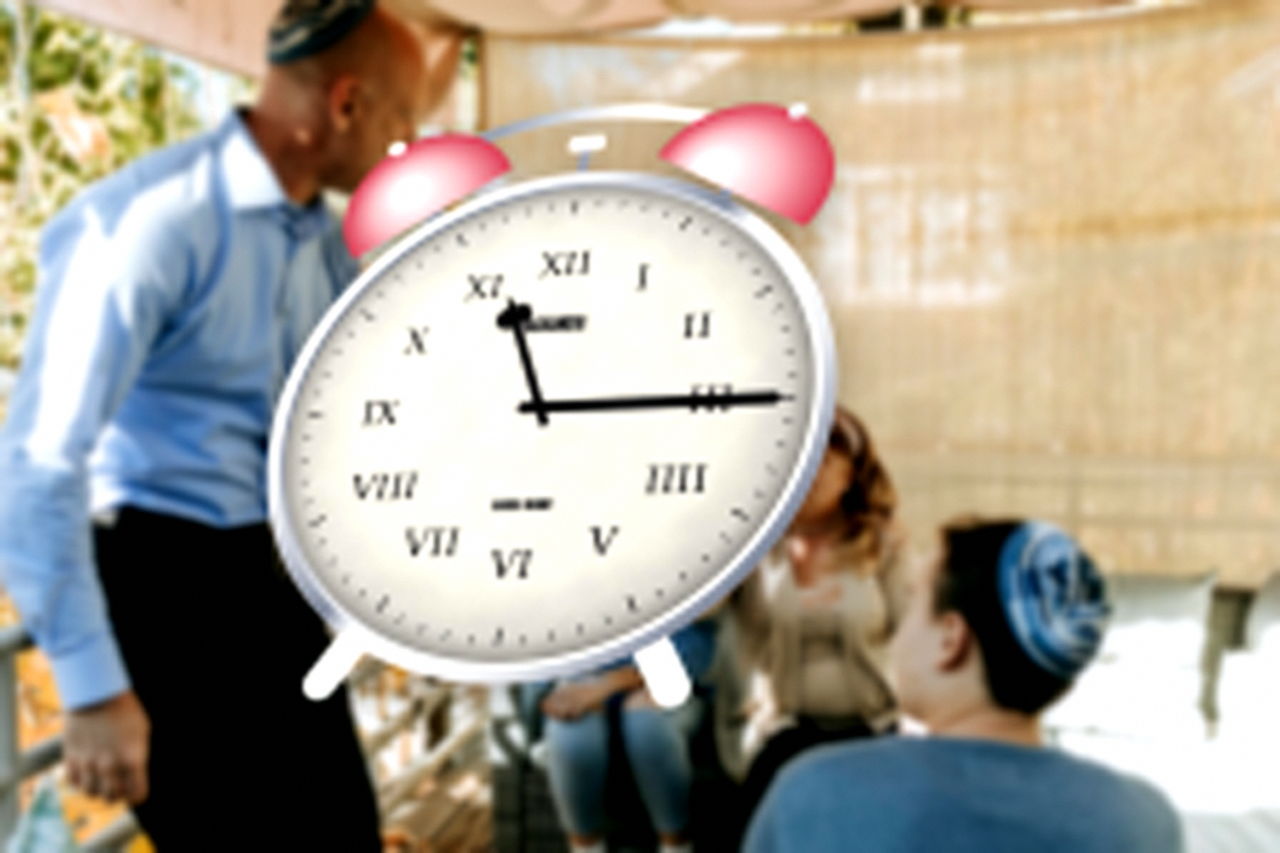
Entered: 11.15
